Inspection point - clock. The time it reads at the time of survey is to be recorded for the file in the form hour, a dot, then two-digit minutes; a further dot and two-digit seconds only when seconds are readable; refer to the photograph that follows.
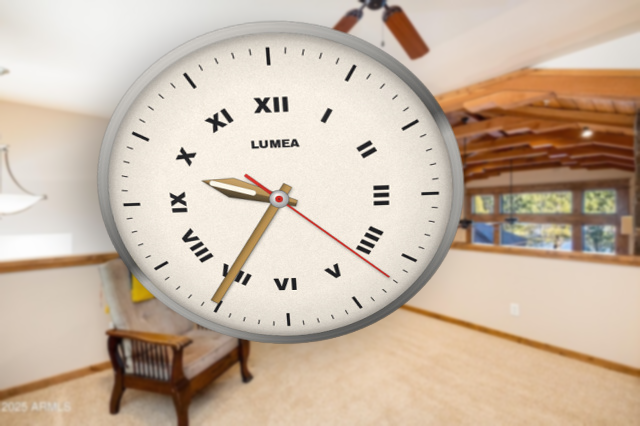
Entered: 9.35.22
